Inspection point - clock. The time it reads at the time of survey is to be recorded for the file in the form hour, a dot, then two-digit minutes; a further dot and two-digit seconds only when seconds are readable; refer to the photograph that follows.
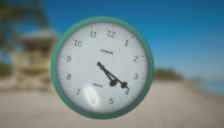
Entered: 4.19
